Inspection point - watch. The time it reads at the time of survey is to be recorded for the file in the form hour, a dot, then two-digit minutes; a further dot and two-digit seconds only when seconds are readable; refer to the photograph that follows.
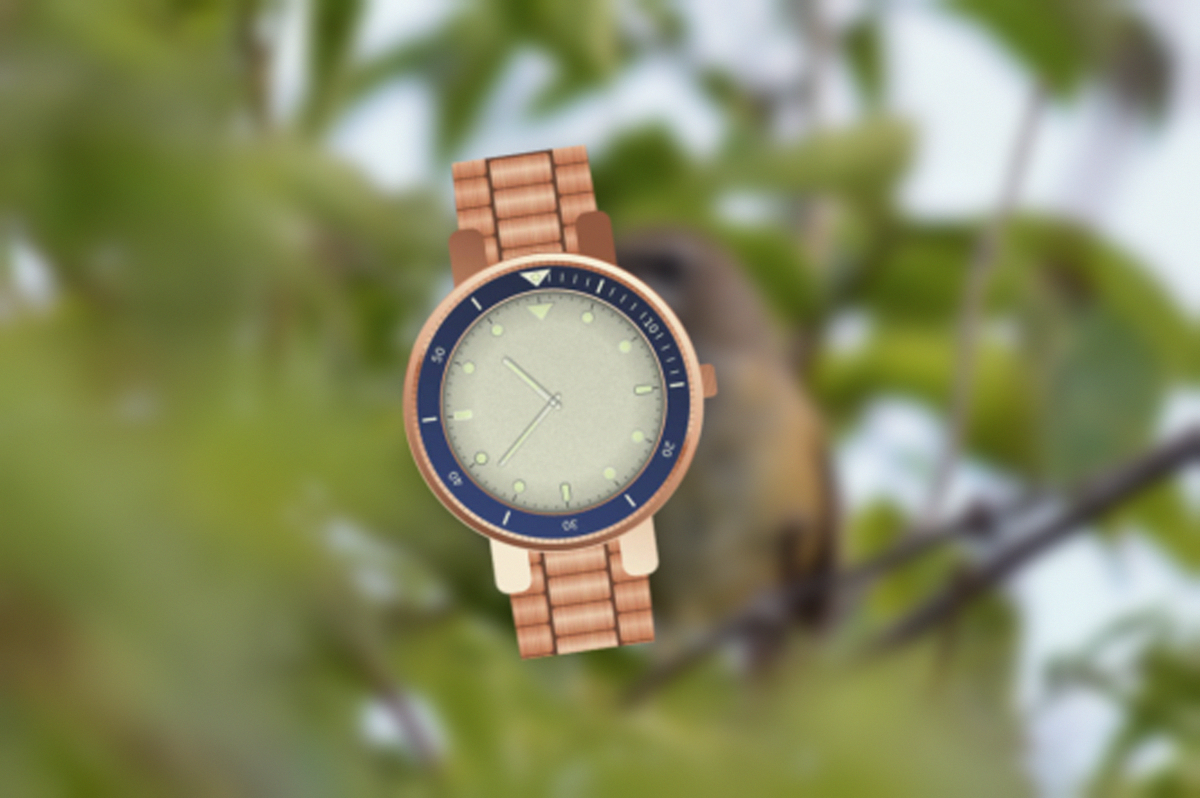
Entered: 10.38
